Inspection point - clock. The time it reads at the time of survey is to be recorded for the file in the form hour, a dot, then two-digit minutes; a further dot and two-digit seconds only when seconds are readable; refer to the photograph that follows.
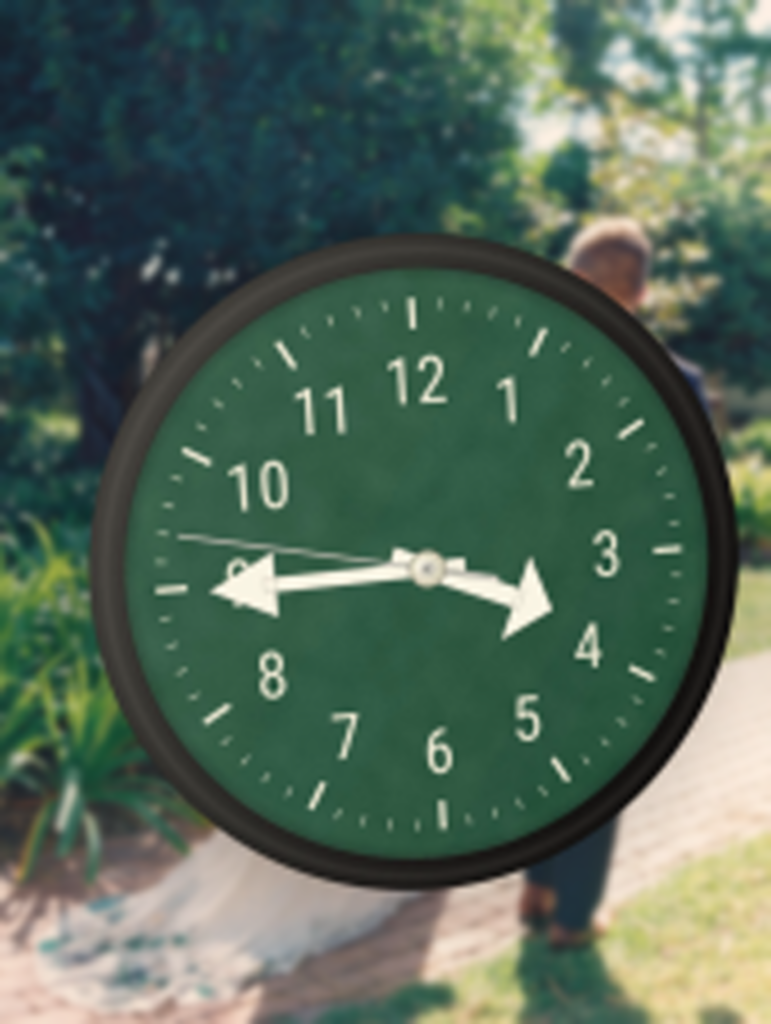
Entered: 3.44.47
